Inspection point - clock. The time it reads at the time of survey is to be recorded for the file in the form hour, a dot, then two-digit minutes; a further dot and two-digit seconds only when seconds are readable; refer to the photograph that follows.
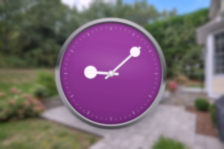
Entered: 9.08
